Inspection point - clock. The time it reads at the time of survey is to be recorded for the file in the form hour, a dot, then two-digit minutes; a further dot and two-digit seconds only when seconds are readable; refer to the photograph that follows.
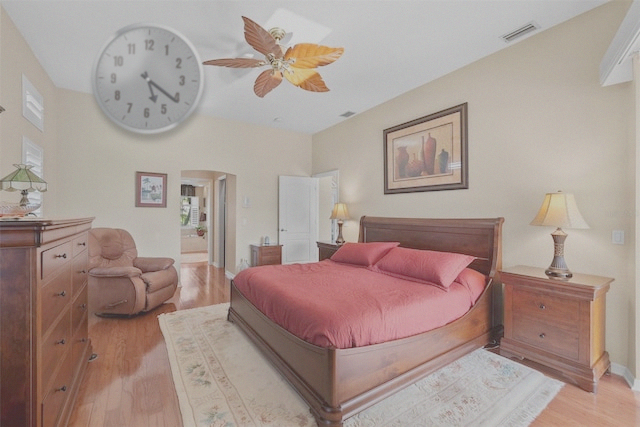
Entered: 5.21
